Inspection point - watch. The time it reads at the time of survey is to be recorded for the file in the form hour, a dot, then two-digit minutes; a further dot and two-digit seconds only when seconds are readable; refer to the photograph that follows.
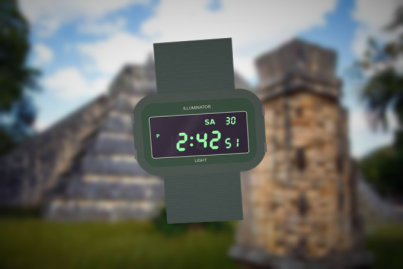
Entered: 2.42.51
